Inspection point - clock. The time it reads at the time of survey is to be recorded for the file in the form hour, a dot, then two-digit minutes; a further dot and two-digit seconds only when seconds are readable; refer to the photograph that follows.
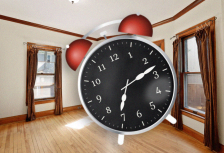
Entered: 7.13
